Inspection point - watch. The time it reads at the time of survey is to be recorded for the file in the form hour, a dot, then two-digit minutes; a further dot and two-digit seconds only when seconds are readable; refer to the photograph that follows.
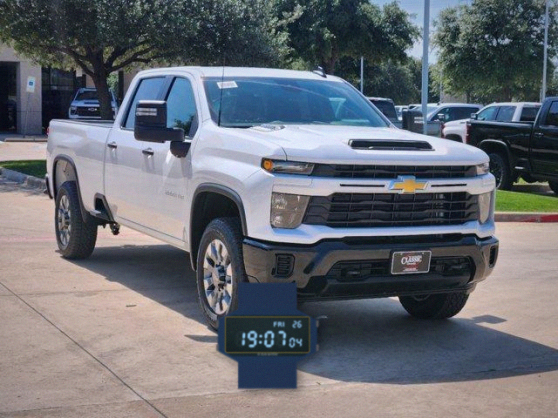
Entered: 19.07.04
